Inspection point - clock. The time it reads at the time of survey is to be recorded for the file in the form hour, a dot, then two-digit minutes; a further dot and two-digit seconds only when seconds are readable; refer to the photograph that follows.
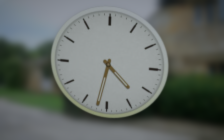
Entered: 4.32
